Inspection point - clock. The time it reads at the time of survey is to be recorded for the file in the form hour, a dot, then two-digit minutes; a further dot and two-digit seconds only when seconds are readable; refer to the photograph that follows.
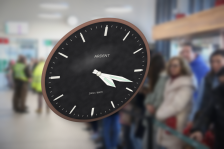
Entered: 4.18
